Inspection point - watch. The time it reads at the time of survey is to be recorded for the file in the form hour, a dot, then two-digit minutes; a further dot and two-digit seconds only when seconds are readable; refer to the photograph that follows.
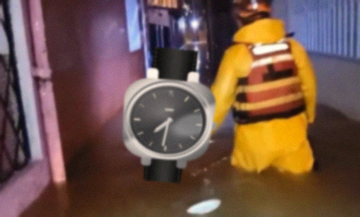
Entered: 7.31
